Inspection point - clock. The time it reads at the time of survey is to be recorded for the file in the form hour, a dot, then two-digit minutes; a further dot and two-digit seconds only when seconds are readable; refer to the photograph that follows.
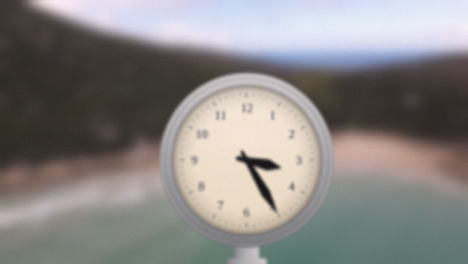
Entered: 3.25
